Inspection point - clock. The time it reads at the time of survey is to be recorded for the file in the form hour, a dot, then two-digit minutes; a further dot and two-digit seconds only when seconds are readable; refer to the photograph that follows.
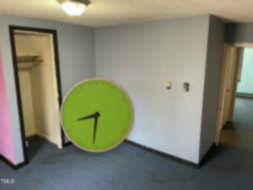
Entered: 8.31
